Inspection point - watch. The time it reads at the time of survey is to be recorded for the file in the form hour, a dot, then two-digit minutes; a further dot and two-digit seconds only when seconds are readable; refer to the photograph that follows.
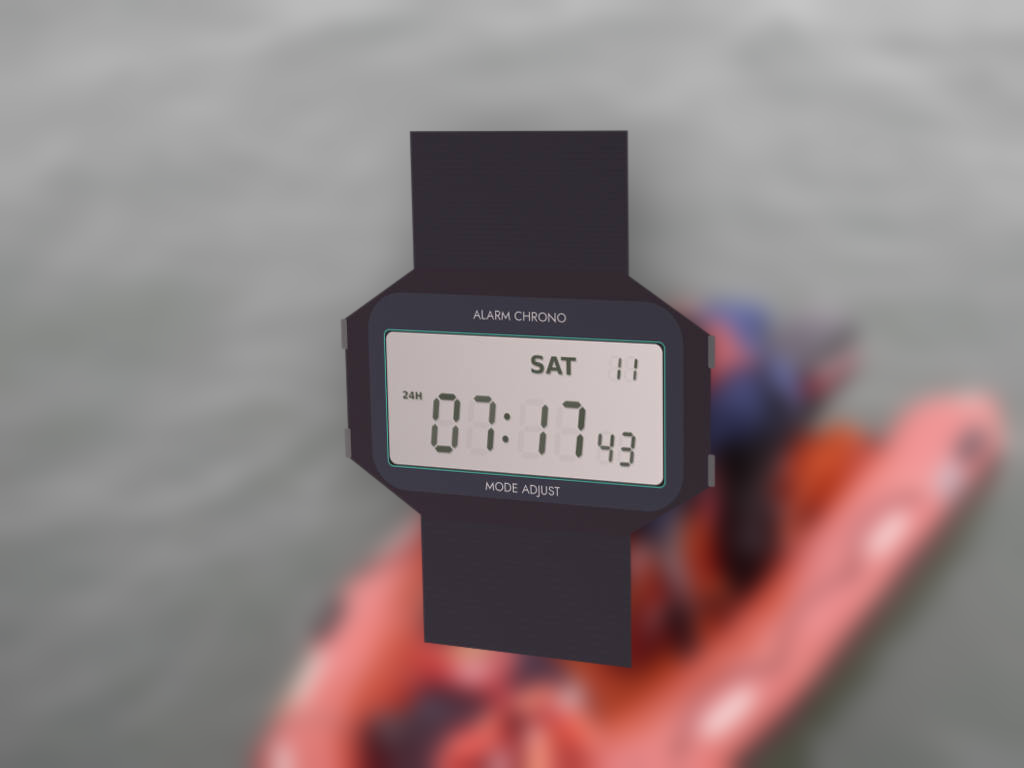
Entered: 7.17.43
